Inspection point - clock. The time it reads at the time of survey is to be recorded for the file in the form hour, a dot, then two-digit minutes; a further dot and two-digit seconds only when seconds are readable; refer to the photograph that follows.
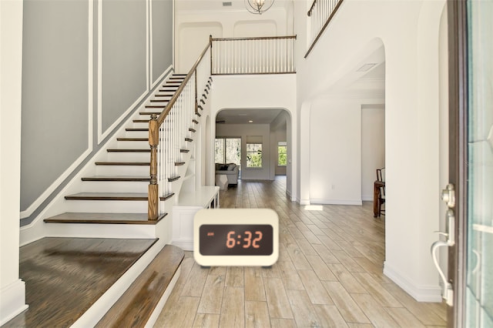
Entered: 6.32
